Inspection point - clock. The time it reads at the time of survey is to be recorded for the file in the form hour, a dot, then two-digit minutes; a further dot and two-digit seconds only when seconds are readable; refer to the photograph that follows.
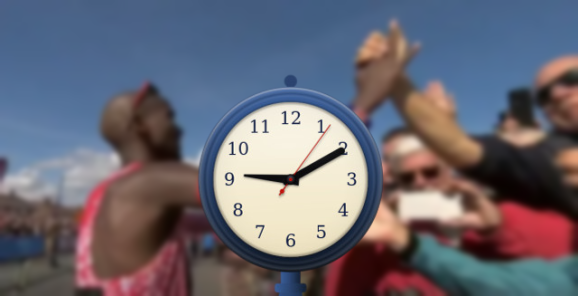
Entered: 9.10.06
